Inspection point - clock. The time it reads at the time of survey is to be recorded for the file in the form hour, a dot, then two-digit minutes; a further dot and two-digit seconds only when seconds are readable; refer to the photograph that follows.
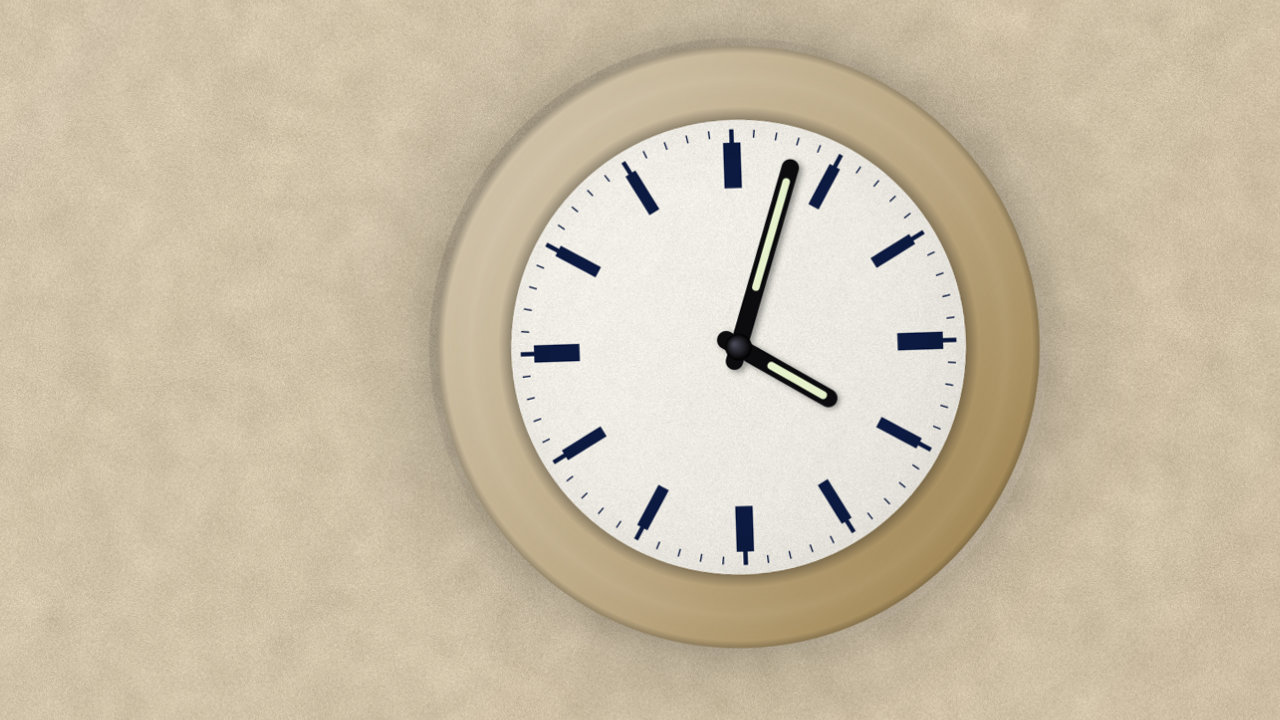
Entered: 4.03
